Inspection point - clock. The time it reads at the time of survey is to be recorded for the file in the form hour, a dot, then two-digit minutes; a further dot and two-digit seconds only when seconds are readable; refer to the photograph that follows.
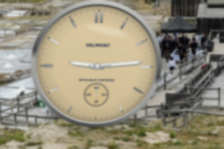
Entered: 9.14
